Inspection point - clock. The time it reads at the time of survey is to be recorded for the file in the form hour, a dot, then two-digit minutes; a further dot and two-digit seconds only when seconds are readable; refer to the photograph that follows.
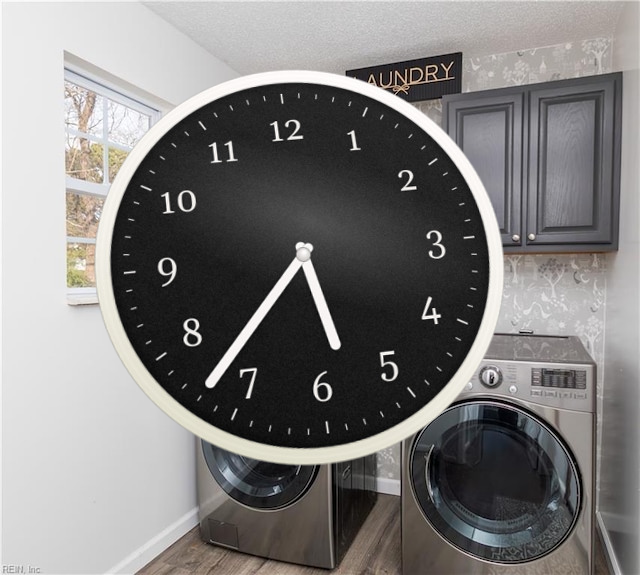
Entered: 5.37
